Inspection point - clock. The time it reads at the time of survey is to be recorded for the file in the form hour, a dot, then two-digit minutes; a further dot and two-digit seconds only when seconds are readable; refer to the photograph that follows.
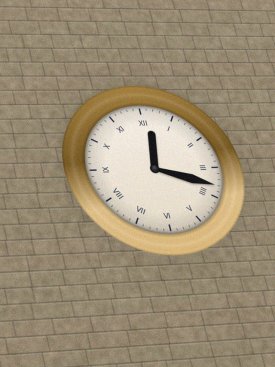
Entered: 12.18
